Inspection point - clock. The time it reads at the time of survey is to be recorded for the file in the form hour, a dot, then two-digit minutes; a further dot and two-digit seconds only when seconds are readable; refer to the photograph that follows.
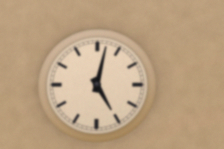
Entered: 5.02
